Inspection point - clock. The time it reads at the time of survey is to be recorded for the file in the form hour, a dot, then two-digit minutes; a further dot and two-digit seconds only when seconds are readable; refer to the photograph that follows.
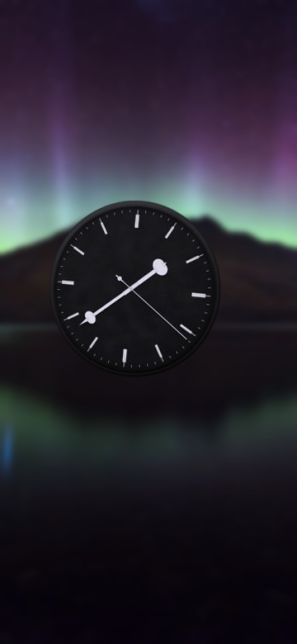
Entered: 1.38.21
